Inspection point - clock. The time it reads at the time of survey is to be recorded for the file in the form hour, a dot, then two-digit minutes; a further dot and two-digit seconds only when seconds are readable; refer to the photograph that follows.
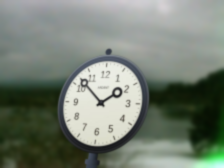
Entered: 1.52
